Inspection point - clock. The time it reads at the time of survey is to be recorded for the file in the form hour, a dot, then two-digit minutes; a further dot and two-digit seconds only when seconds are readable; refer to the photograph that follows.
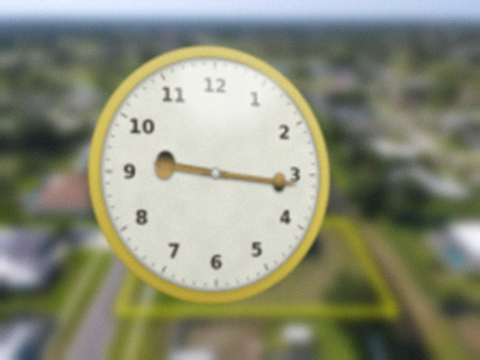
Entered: 9.16
